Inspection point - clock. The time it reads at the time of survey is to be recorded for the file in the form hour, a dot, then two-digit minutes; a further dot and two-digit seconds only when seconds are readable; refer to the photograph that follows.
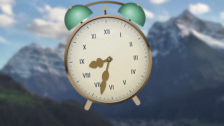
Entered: 8.33
